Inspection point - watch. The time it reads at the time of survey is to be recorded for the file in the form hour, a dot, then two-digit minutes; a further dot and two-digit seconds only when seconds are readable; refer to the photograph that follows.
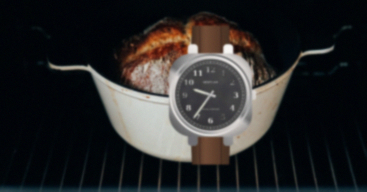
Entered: 9.36
